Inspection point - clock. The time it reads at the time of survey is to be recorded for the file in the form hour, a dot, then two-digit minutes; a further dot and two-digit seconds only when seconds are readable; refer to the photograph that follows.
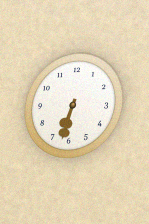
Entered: 6.32
